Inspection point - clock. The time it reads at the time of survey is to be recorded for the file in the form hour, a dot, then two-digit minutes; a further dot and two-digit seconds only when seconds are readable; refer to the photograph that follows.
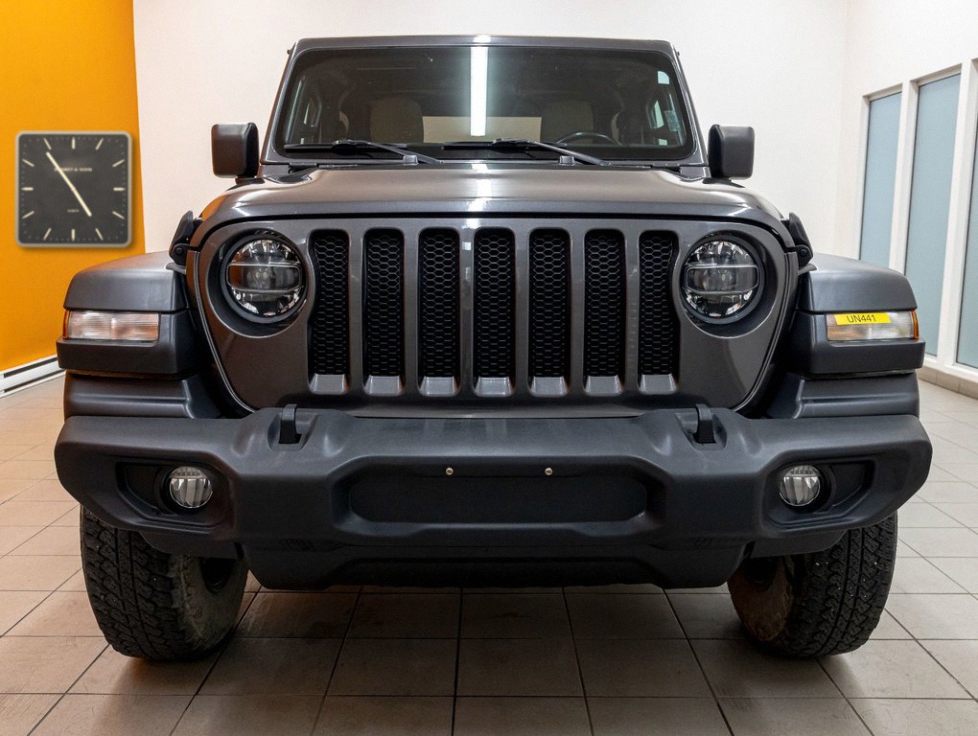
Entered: 4.54
